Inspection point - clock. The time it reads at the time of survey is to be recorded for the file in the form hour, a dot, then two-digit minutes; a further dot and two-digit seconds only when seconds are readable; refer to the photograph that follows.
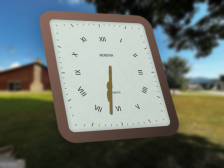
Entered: 6.32
